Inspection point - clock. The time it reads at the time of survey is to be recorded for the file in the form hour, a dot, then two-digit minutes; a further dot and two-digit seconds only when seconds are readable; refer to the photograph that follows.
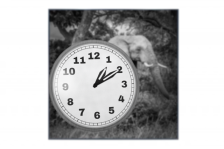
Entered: 1.10
